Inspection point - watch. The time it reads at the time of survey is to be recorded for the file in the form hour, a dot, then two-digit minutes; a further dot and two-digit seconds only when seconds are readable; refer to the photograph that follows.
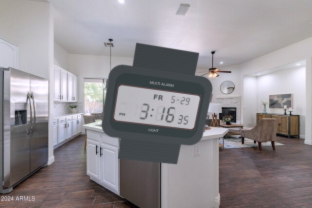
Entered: 3.16.35
